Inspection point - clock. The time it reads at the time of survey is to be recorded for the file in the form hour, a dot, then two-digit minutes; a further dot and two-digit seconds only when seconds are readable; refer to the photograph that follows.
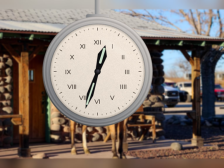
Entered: 12.33
